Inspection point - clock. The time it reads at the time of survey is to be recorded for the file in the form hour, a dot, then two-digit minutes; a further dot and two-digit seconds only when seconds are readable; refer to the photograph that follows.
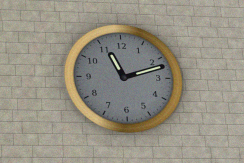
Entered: 11.12
